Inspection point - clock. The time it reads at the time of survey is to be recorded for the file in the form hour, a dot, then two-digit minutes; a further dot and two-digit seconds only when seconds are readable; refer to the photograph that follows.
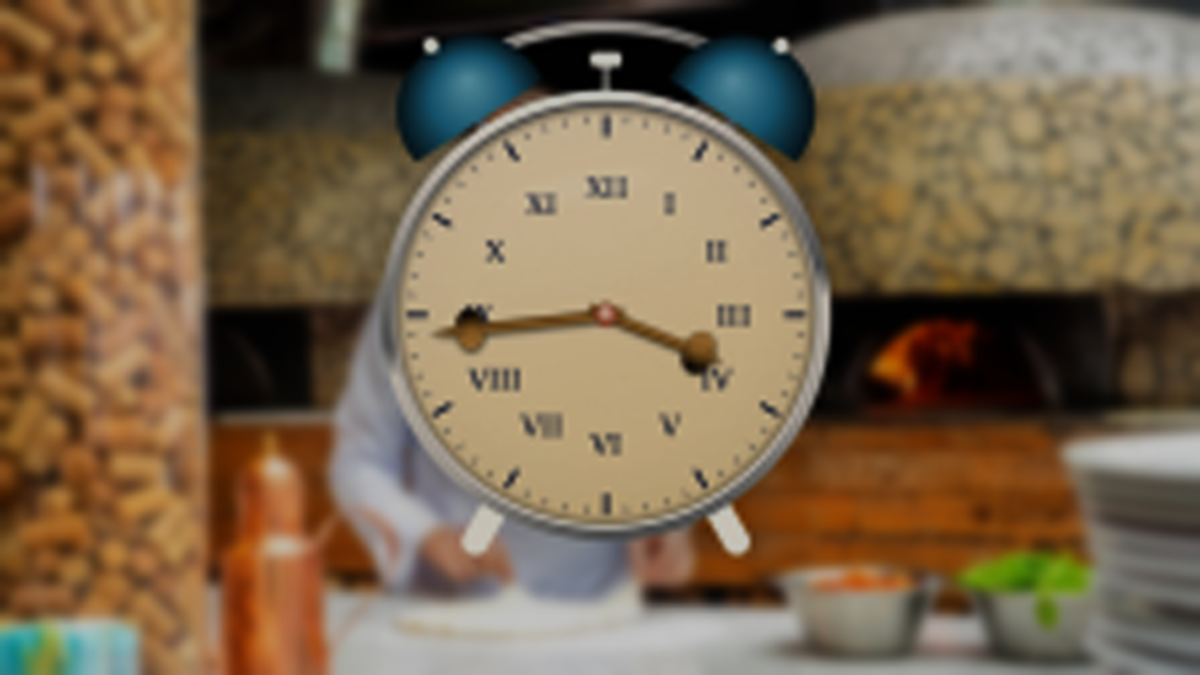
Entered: 3.44
